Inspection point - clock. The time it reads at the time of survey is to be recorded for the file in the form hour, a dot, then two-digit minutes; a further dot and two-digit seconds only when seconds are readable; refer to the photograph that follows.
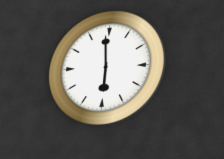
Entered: 5.59
